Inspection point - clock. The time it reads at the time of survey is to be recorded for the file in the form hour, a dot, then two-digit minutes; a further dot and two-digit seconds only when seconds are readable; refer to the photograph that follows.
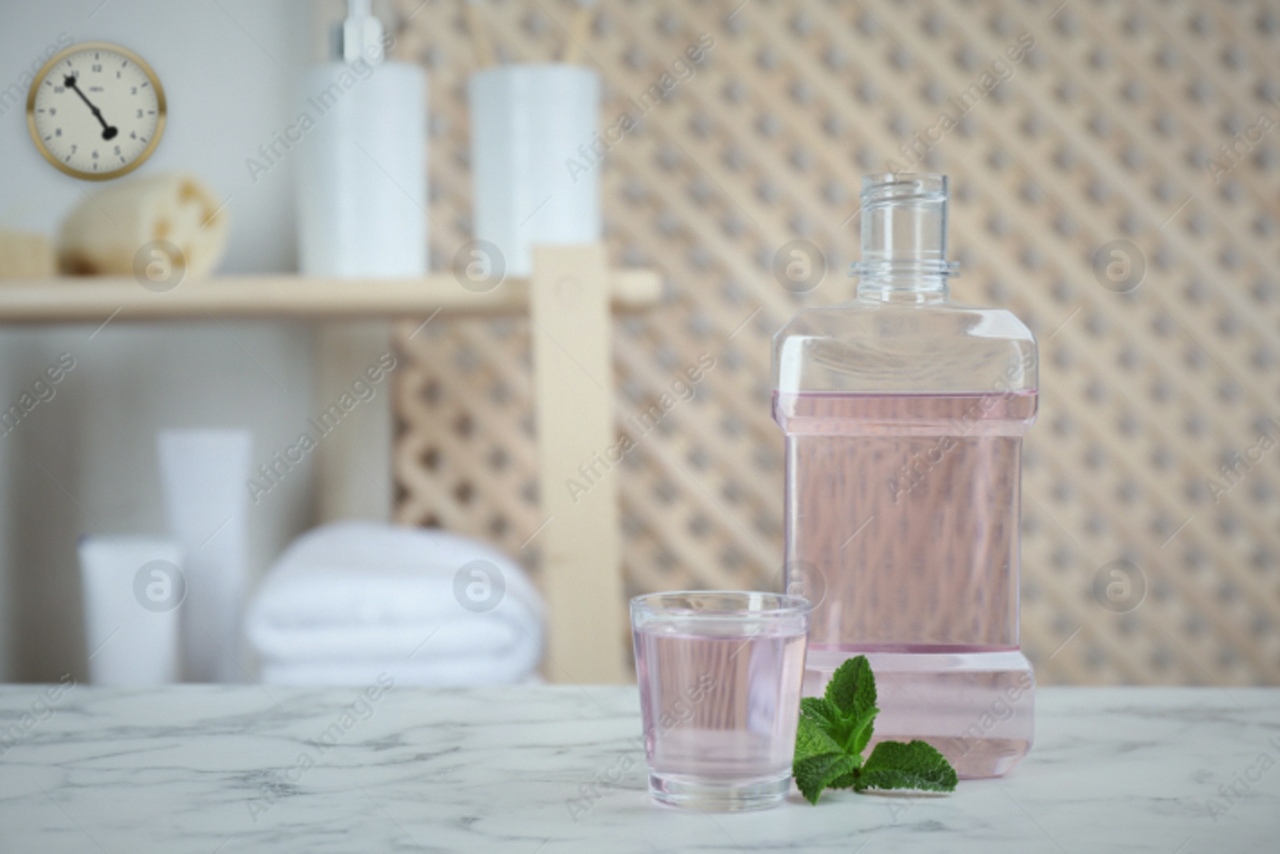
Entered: 4.53
